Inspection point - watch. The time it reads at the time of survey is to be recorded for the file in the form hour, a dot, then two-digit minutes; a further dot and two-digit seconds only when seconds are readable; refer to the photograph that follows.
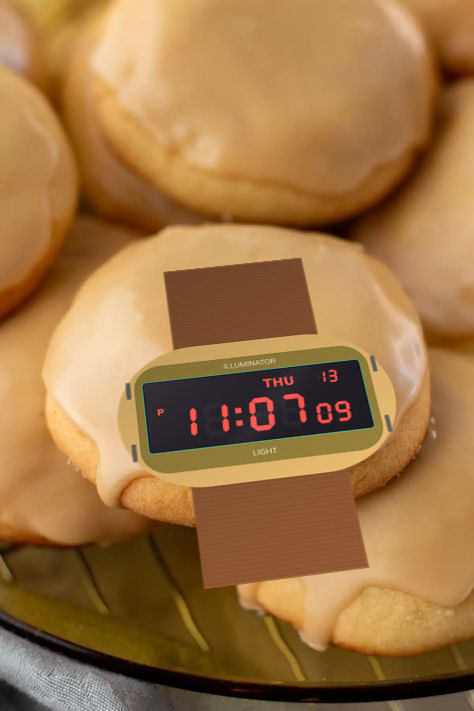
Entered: 11.07.09
